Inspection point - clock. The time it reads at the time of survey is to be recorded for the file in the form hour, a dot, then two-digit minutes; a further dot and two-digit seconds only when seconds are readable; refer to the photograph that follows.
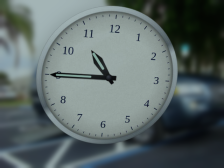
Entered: 10.45
